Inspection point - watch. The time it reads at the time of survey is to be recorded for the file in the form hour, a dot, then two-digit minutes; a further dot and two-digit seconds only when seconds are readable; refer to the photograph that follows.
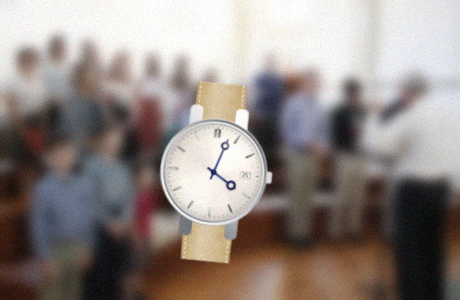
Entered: 4.03
